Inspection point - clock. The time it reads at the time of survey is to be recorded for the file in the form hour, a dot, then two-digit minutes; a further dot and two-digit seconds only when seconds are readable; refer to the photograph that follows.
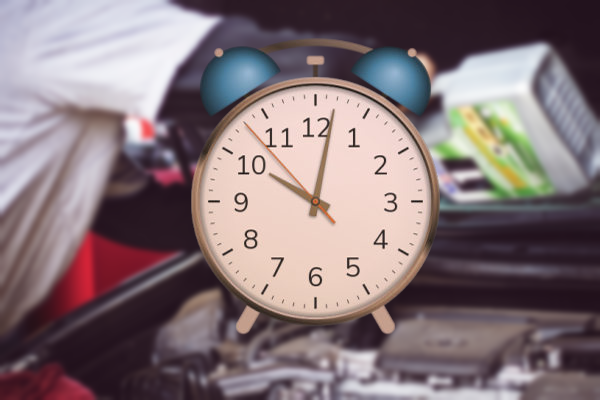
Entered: 10.01.53
